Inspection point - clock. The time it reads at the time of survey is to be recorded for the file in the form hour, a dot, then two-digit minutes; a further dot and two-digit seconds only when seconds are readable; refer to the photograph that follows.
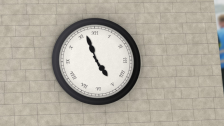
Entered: 4.57
